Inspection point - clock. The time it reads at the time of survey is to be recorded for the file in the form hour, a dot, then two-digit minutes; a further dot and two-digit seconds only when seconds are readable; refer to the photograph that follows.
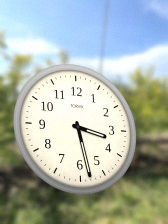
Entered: 3.28
